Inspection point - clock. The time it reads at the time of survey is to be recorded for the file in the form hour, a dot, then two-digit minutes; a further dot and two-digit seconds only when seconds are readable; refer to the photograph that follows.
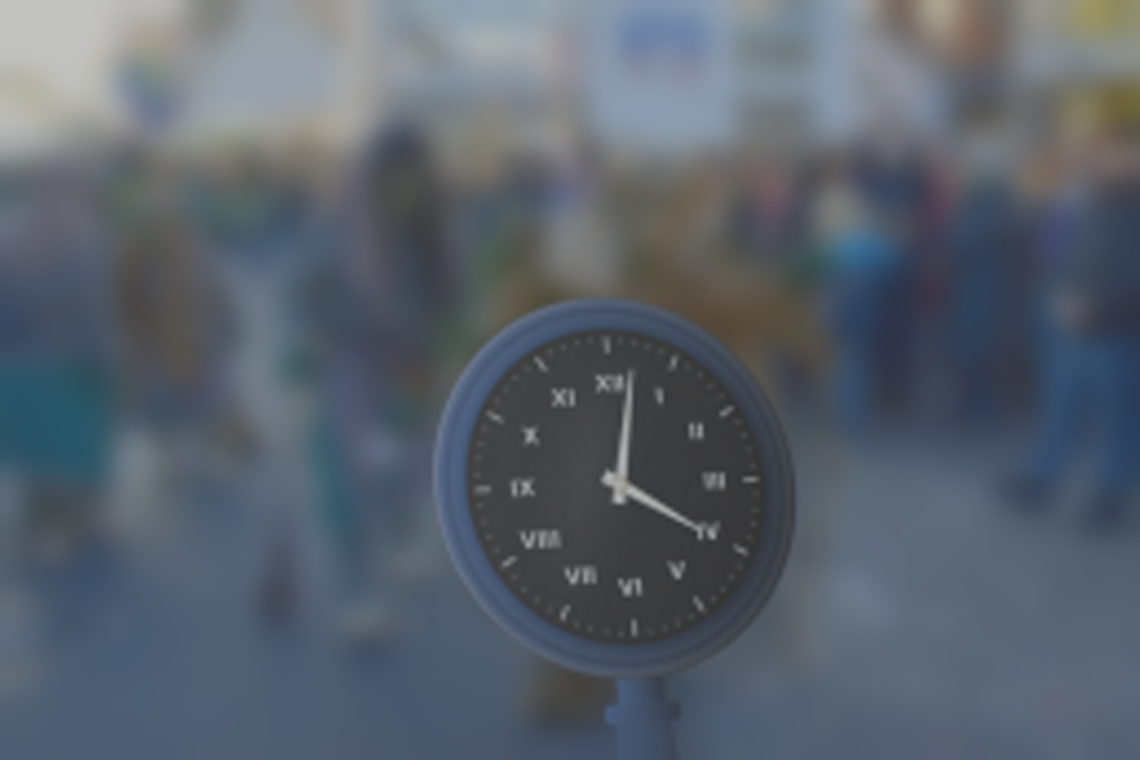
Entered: 4.02
